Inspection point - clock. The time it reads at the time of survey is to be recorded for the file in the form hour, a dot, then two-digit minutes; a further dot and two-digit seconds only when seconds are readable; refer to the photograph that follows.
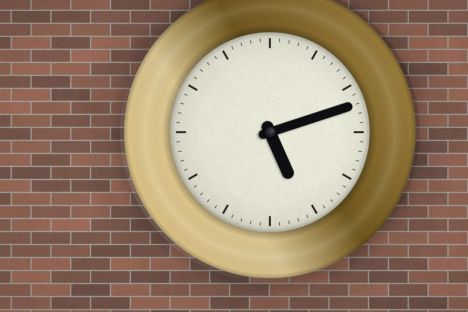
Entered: 5.12
